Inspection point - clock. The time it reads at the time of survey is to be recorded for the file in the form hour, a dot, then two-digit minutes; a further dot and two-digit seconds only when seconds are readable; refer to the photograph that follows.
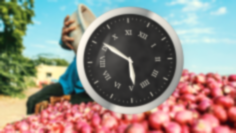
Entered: 4.46
